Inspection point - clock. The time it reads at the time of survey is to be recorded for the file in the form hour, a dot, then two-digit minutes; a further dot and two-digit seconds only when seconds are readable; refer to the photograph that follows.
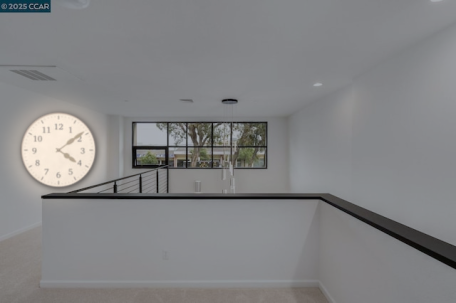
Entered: 4.09
